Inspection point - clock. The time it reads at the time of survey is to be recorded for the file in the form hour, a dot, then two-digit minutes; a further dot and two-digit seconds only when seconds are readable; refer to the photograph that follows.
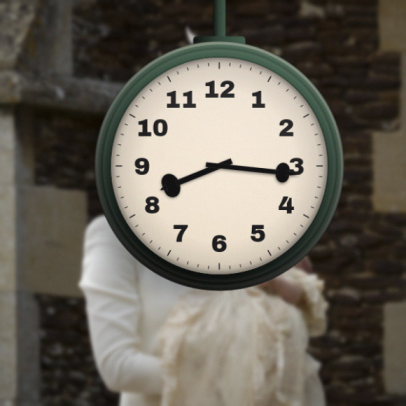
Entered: 8.16
